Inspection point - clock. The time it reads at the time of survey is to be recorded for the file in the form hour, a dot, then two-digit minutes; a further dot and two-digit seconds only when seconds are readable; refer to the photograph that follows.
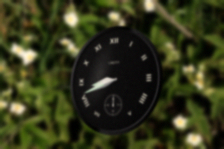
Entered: 8.42
